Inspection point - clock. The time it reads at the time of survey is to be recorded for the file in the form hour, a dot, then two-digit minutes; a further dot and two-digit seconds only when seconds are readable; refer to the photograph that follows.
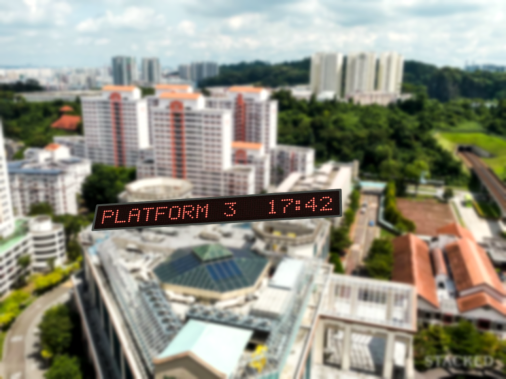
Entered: 17.42
